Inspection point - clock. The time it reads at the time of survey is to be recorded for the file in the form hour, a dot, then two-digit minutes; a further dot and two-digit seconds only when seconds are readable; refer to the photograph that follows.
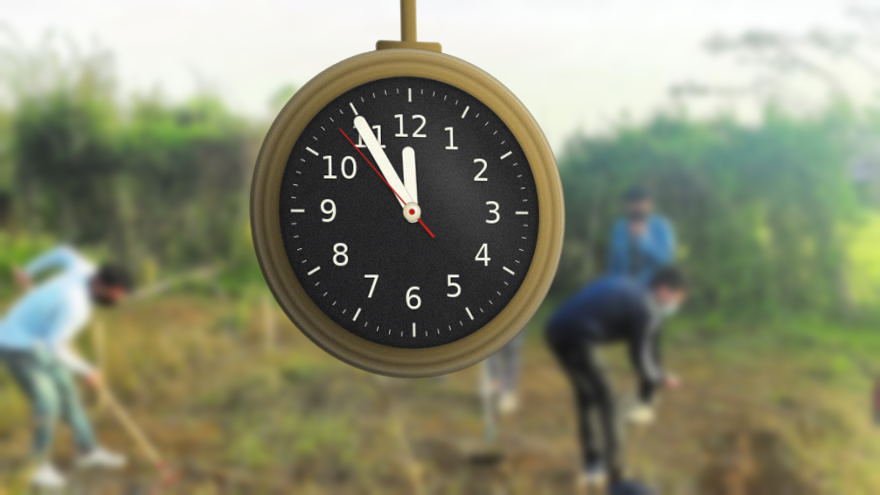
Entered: 11.54.53
